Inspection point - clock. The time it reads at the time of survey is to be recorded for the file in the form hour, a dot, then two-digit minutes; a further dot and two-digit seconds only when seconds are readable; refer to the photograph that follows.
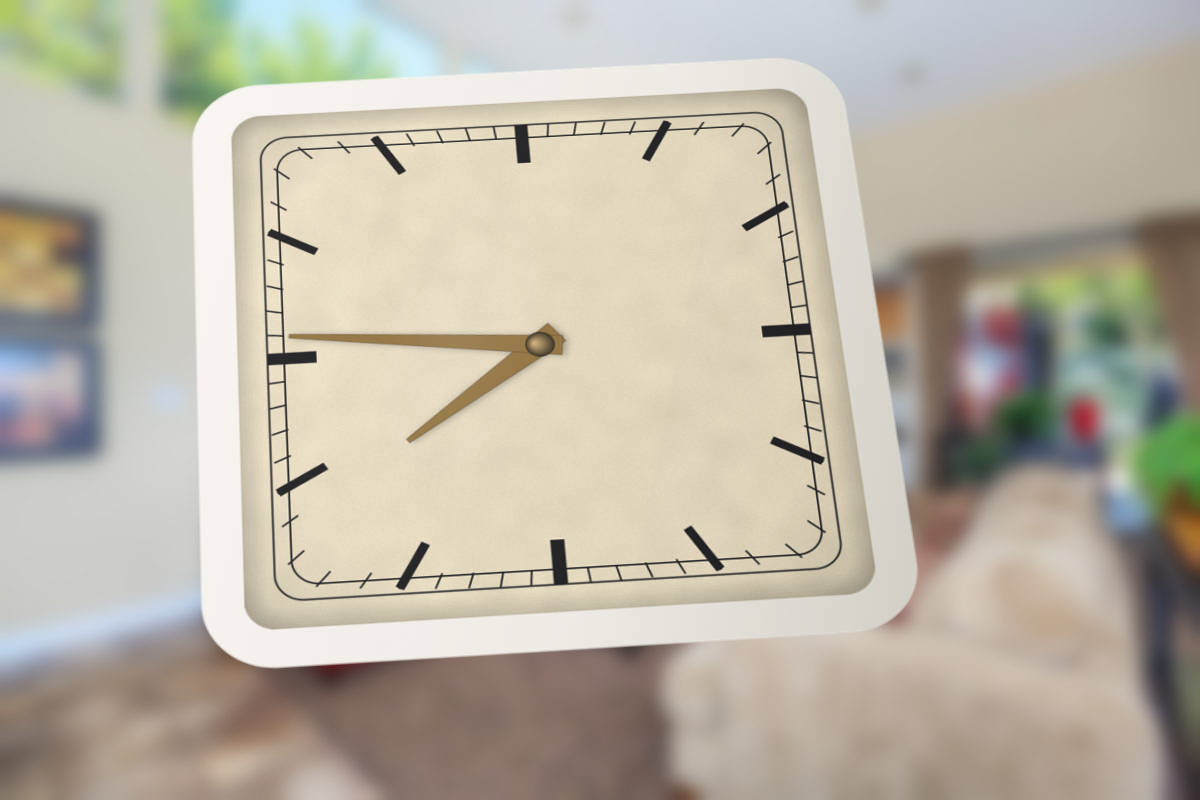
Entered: 7.46
